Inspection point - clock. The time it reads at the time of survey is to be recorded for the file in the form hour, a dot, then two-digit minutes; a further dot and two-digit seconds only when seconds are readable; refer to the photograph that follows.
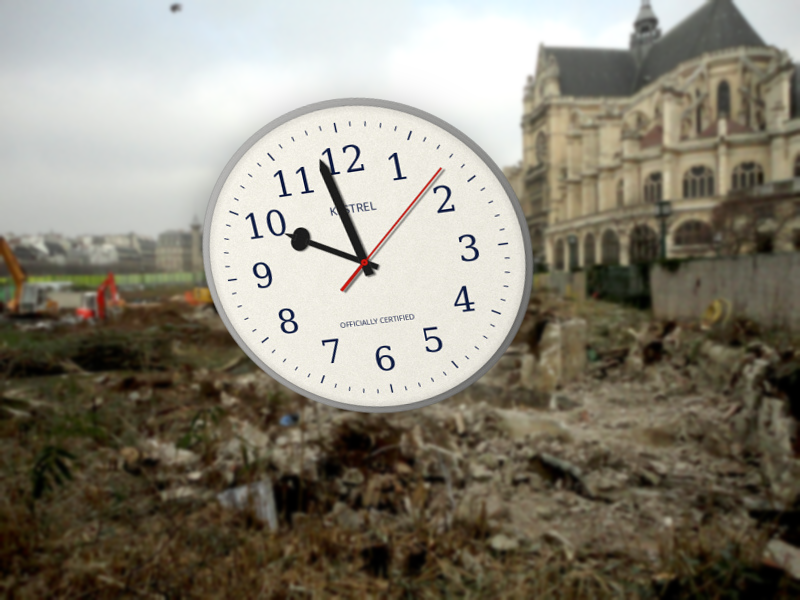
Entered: 9.58.08
